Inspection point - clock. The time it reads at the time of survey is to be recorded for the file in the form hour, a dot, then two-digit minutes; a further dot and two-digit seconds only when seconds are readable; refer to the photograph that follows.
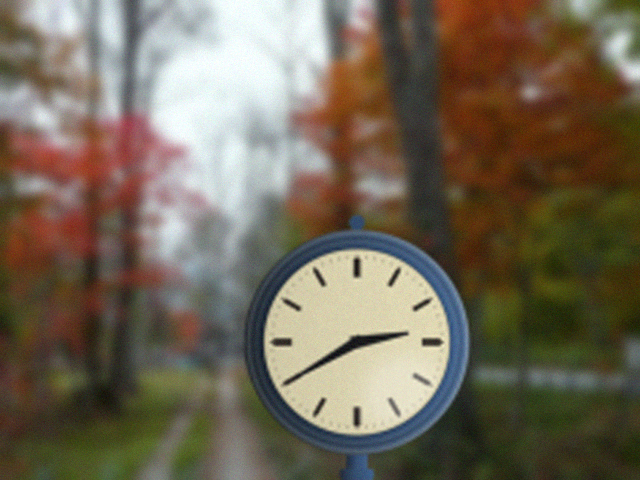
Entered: 2.40
